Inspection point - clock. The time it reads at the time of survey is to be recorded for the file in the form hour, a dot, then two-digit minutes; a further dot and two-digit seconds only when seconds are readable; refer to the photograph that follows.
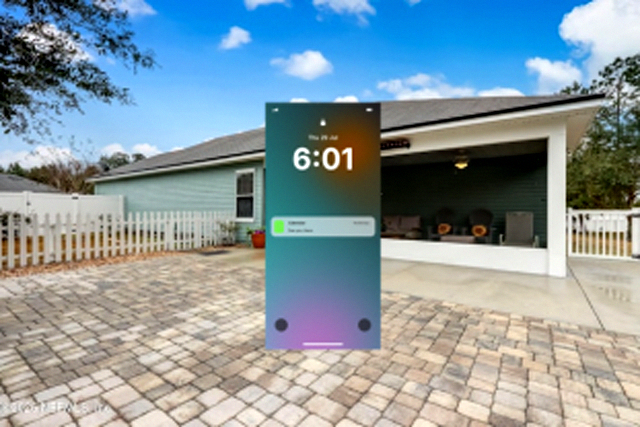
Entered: 6.01
